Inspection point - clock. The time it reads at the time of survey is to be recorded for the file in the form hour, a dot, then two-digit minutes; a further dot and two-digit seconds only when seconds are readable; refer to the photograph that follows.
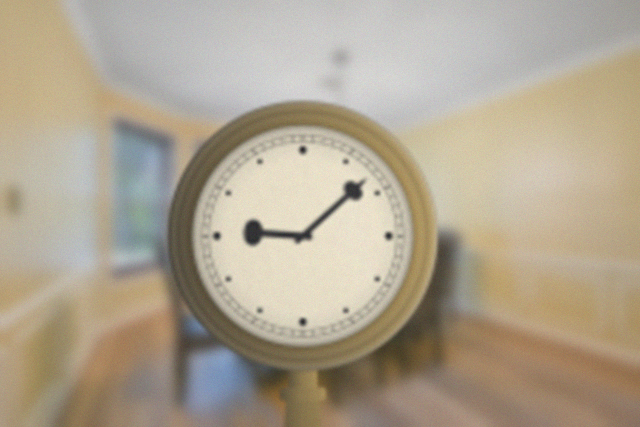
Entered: 9.08
